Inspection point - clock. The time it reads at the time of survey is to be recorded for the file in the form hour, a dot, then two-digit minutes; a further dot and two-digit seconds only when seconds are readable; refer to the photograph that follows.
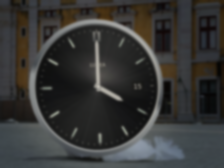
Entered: 4.00
